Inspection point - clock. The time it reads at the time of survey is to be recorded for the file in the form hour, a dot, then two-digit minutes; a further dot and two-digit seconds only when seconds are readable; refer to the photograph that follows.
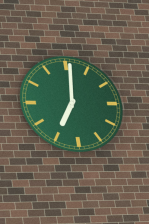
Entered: 7.01
